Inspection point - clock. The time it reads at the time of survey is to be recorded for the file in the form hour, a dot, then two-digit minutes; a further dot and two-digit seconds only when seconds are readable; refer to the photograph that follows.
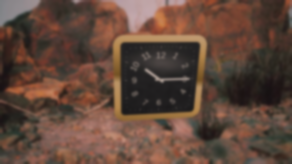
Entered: 10.15
